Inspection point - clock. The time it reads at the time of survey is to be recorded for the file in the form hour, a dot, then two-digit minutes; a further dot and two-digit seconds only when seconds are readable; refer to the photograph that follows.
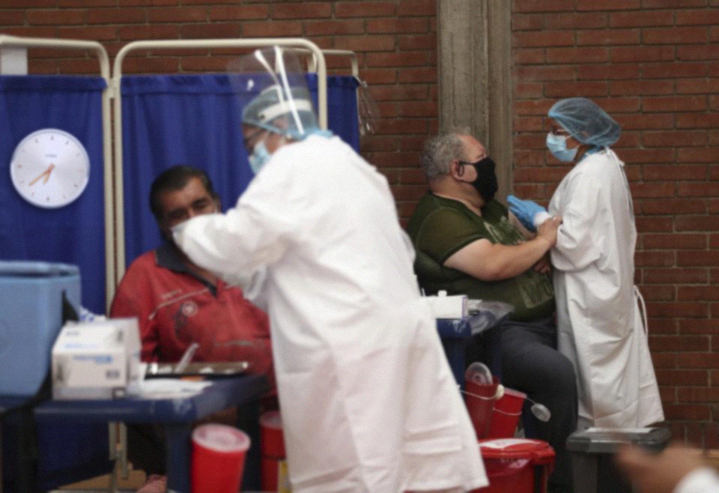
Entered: 6.38
